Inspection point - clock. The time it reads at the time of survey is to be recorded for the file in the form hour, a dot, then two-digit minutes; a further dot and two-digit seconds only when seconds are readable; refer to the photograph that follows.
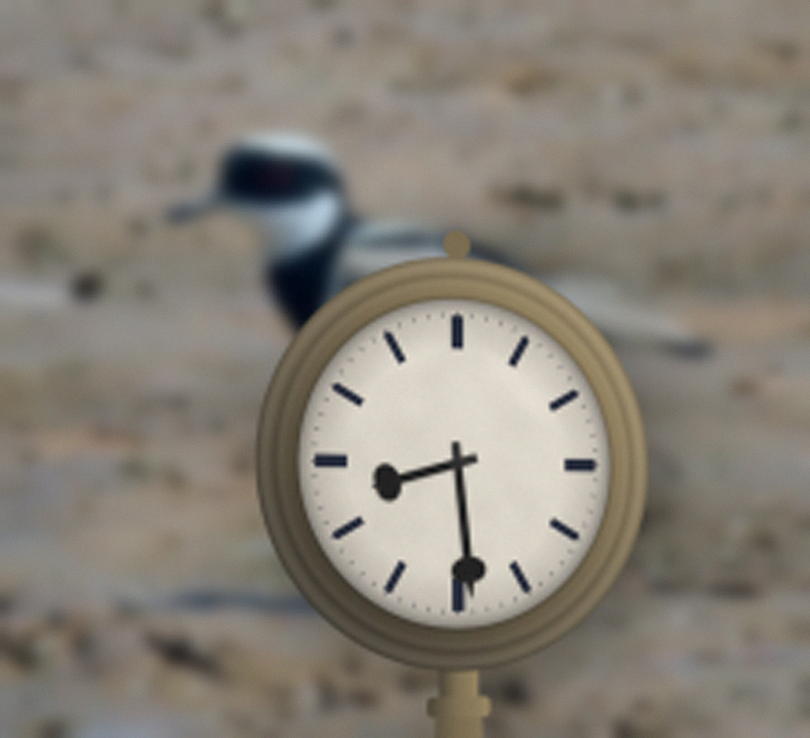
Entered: 8.29
